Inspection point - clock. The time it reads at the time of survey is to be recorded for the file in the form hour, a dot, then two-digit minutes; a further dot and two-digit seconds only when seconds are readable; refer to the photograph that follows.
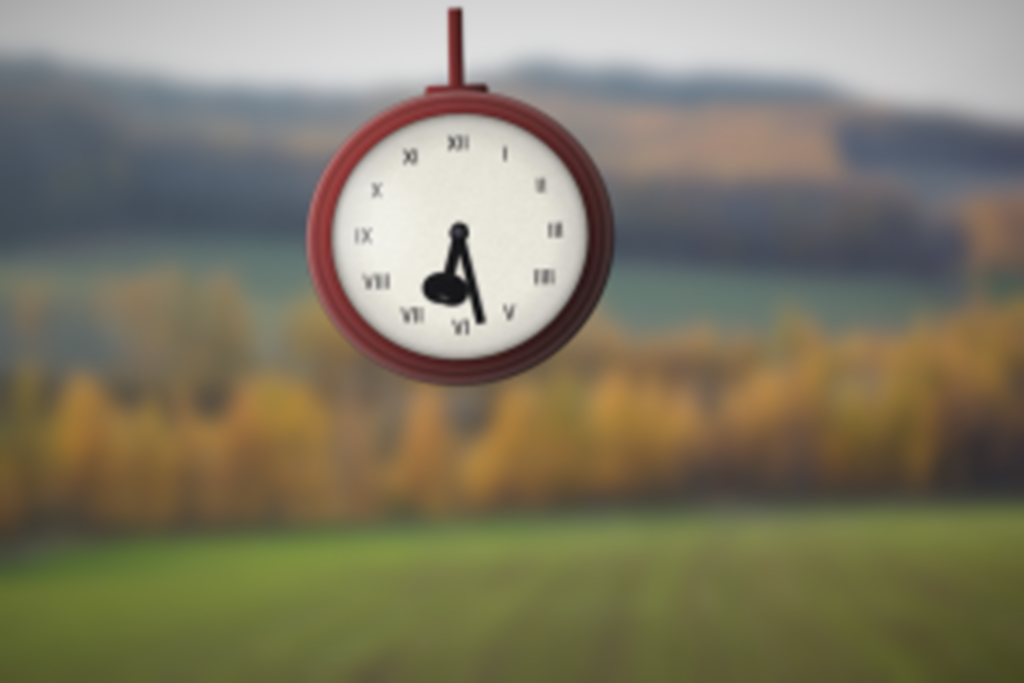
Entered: 6.28
